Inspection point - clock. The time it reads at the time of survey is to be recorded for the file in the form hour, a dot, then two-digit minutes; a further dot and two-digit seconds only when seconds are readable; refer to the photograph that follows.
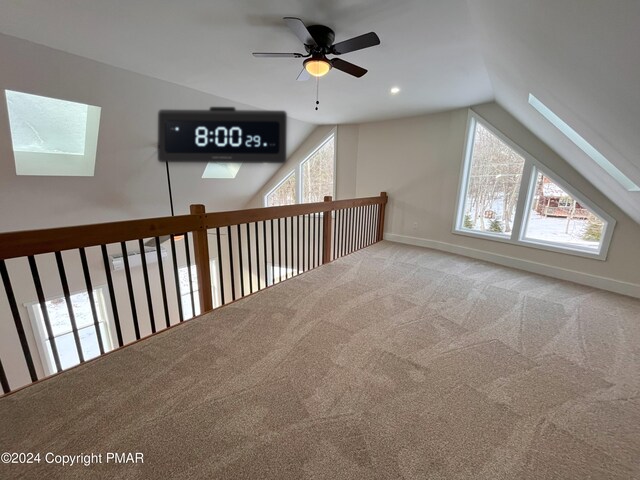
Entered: 8.00.29
